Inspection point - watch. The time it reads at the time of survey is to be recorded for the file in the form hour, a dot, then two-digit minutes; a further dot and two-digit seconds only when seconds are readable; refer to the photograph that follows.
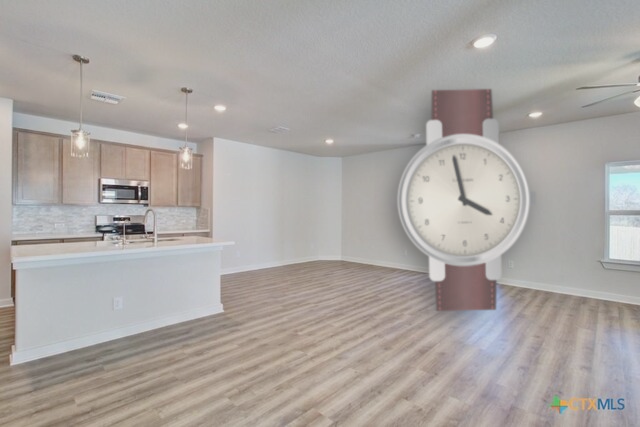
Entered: 3.58
